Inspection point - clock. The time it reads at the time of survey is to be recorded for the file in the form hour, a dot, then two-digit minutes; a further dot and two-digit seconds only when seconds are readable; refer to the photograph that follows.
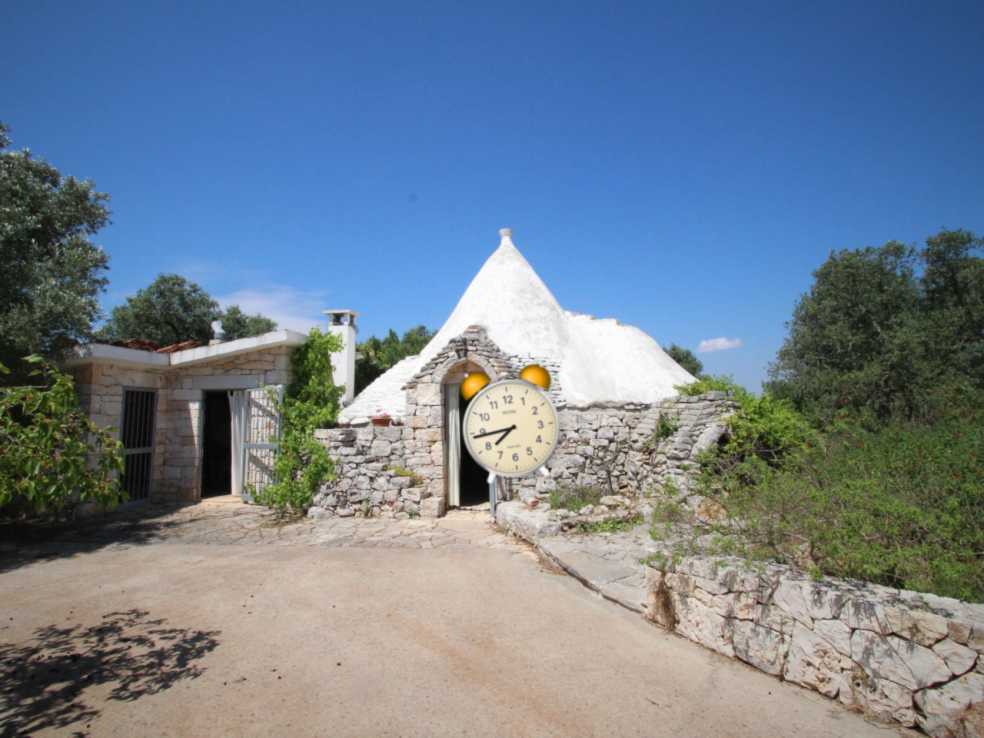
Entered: 7.44
